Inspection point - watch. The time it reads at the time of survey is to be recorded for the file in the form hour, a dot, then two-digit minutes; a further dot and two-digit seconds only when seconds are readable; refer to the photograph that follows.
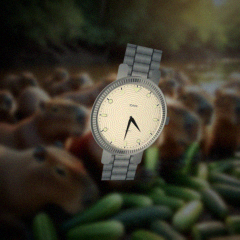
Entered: 4.31
